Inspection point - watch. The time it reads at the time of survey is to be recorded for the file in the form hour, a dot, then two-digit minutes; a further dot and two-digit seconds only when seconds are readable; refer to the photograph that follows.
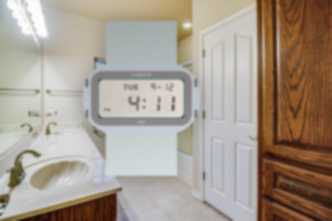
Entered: 4.11
